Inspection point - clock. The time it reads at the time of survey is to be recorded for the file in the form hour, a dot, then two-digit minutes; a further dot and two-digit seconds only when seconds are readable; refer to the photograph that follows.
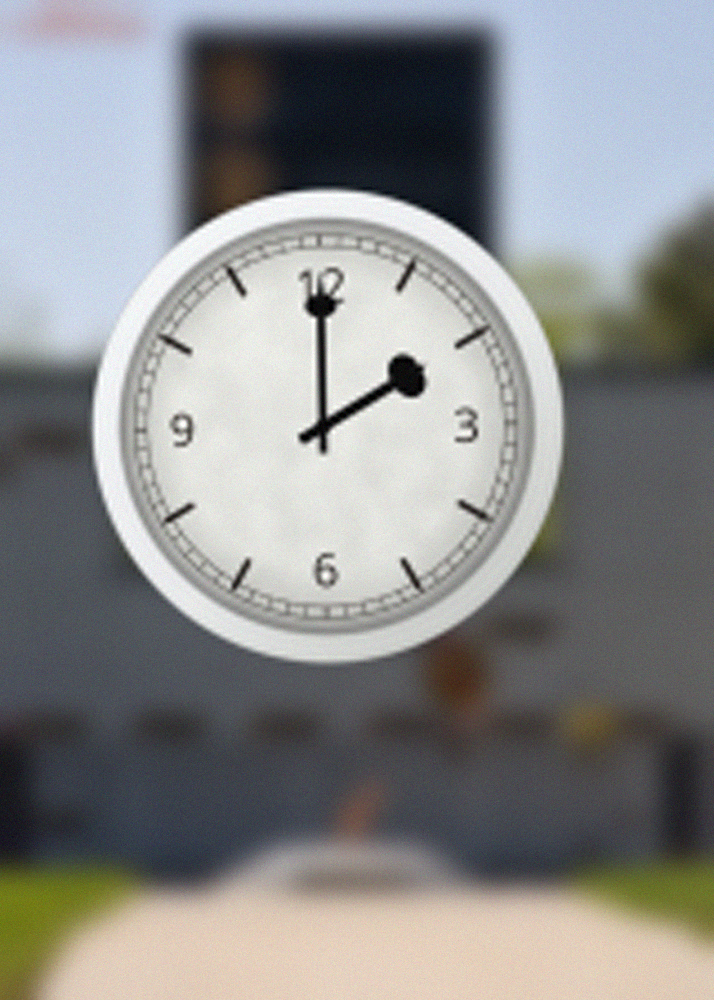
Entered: 2.00
